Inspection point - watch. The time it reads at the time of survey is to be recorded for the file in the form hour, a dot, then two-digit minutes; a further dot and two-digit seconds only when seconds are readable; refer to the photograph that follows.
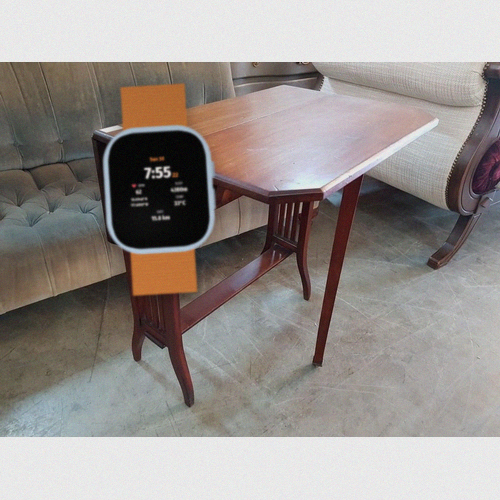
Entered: 7.55
